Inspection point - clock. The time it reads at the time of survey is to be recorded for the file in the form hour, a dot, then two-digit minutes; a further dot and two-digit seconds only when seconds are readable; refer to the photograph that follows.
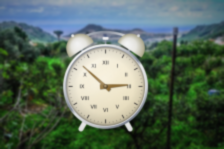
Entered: 2.52
